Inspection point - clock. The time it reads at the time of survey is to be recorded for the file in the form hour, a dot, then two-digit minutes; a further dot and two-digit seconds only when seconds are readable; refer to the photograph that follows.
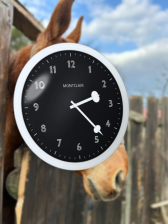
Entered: 2.23
